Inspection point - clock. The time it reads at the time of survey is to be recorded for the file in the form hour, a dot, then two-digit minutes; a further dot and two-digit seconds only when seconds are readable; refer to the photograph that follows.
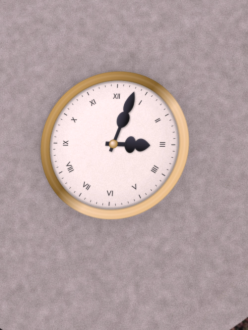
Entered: 3.03
